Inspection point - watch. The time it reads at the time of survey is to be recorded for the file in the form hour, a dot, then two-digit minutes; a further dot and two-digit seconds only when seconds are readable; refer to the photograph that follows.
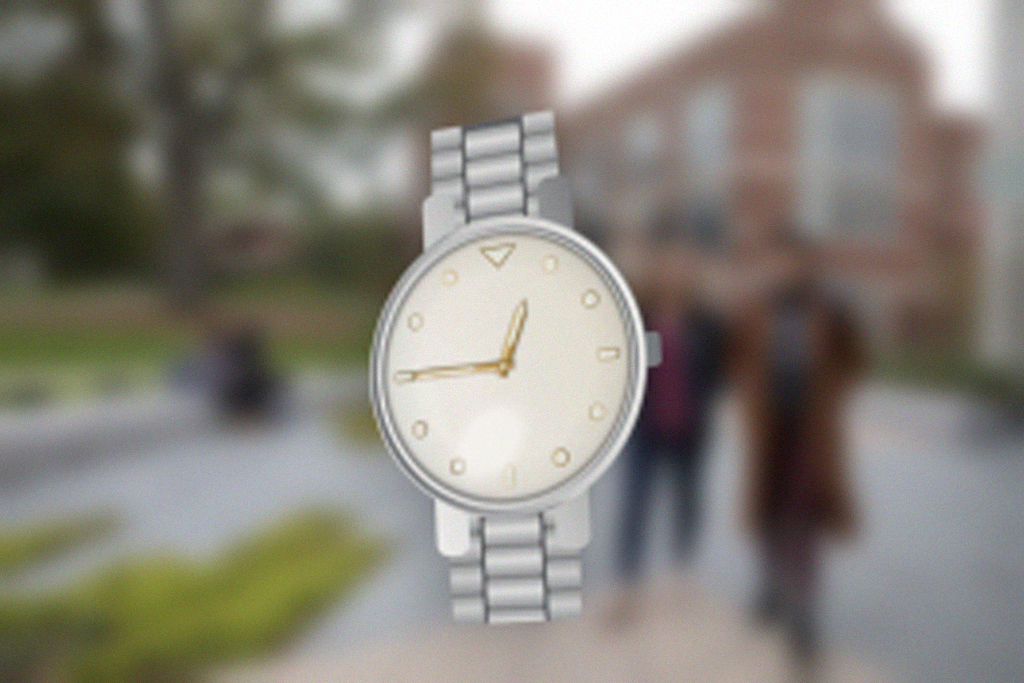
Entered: 12.45
